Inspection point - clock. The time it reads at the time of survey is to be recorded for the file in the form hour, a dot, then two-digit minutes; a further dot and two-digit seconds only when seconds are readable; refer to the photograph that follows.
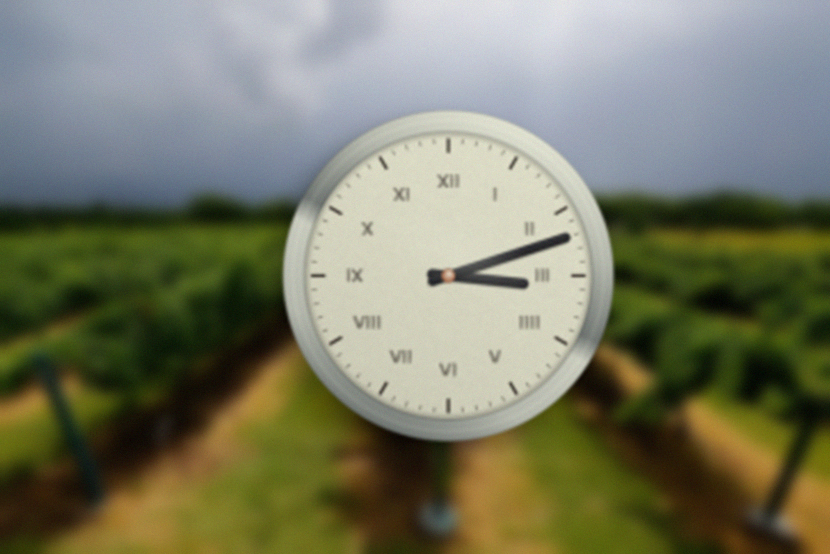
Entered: 3.12
